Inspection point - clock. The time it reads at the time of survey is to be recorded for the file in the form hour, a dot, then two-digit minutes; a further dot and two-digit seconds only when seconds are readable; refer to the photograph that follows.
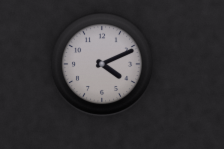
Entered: 4.11
